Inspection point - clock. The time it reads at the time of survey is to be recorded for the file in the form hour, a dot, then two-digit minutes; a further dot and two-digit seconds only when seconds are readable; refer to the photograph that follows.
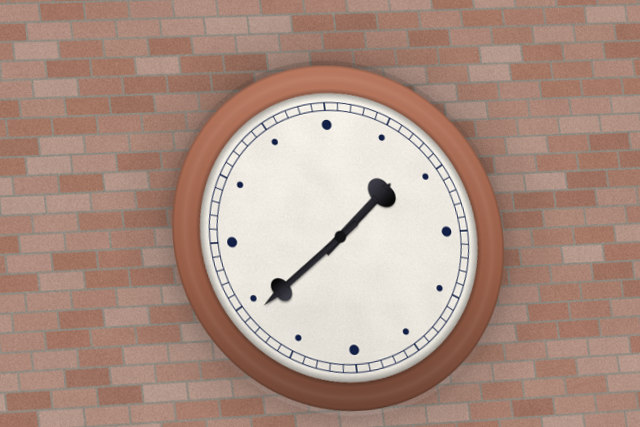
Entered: 1.39
